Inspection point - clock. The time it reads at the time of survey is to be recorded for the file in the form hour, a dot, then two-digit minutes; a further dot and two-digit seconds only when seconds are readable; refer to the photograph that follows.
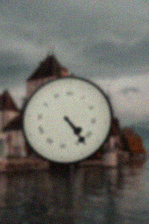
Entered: 4.23
